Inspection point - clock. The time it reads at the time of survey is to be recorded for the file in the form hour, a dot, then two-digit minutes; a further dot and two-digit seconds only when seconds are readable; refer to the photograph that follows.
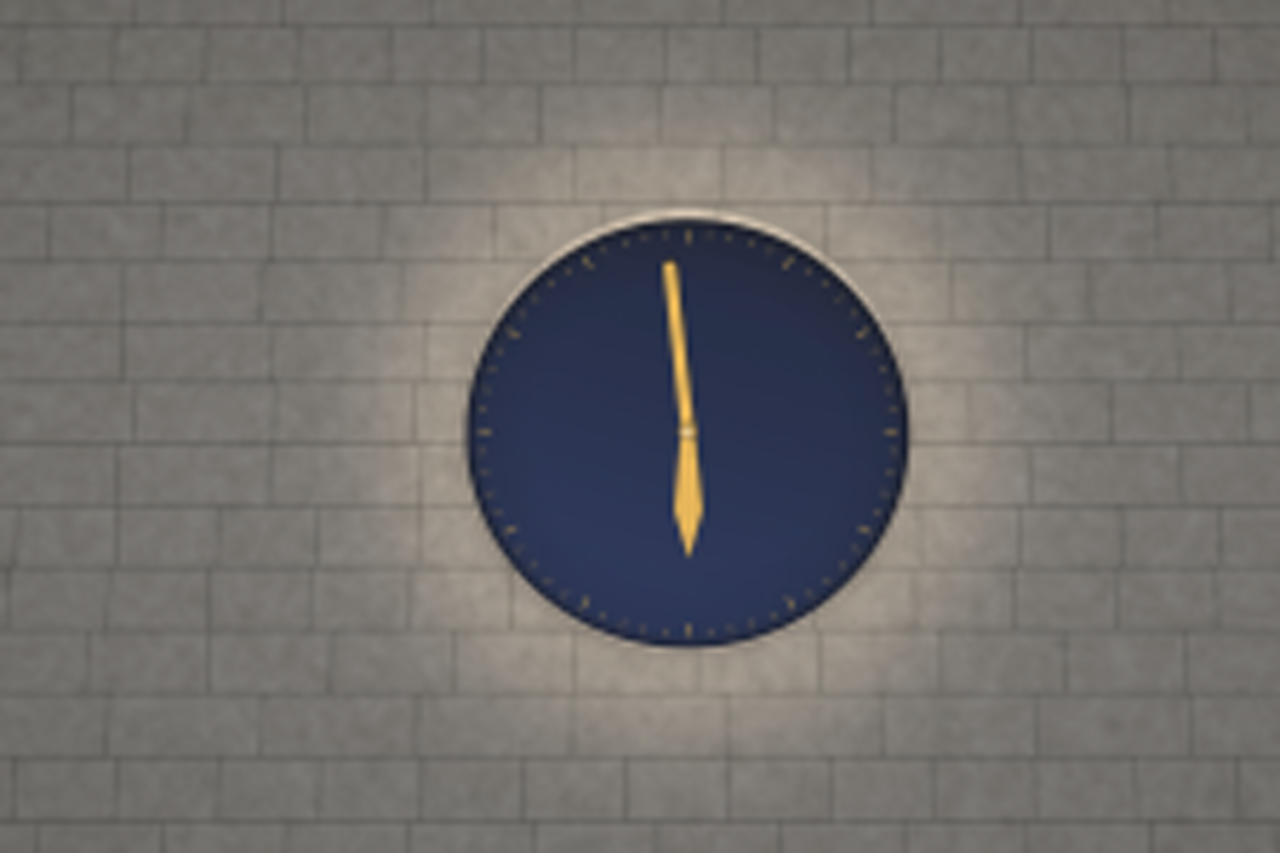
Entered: 5.59
